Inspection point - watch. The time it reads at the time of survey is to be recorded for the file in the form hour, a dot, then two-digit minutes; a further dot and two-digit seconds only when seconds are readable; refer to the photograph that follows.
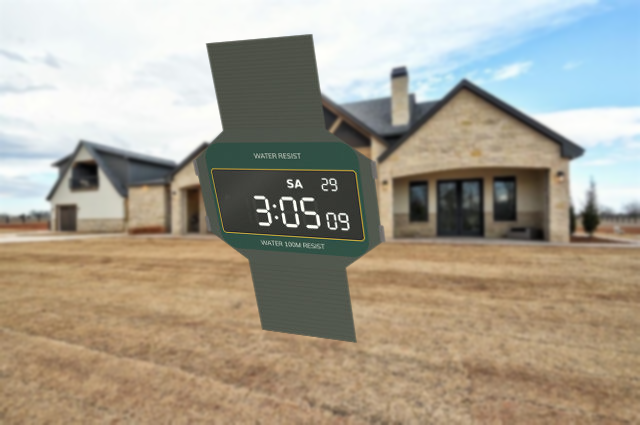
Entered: 3.05.09
